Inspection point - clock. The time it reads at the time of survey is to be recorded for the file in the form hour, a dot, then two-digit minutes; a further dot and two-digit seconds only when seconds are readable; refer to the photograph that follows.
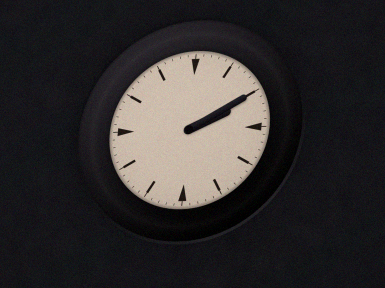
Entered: 2.10
